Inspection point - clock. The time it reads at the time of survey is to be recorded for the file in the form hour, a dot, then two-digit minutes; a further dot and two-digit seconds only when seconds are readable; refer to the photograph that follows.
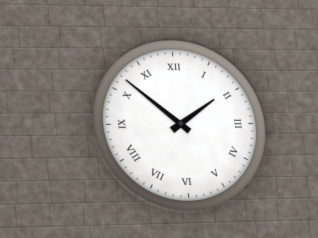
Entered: 1.52
